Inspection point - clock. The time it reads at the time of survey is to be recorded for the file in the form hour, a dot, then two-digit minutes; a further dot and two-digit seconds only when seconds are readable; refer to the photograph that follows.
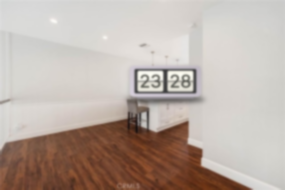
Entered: 23.28
